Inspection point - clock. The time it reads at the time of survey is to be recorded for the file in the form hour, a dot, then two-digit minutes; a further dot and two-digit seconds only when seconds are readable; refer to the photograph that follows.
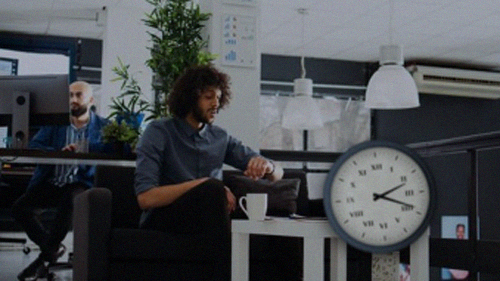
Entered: 2.19
